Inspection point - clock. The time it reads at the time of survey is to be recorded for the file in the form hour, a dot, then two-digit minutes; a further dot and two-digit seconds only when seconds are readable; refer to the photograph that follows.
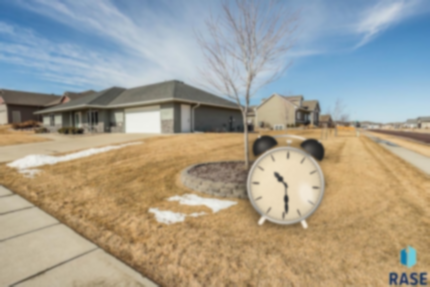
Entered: 10.29
